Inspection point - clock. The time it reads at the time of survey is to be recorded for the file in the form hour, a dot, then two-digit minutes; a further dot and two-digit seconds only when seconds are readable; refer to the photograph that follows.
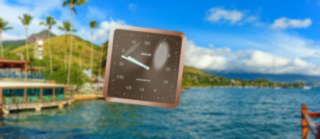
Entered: 9.48
